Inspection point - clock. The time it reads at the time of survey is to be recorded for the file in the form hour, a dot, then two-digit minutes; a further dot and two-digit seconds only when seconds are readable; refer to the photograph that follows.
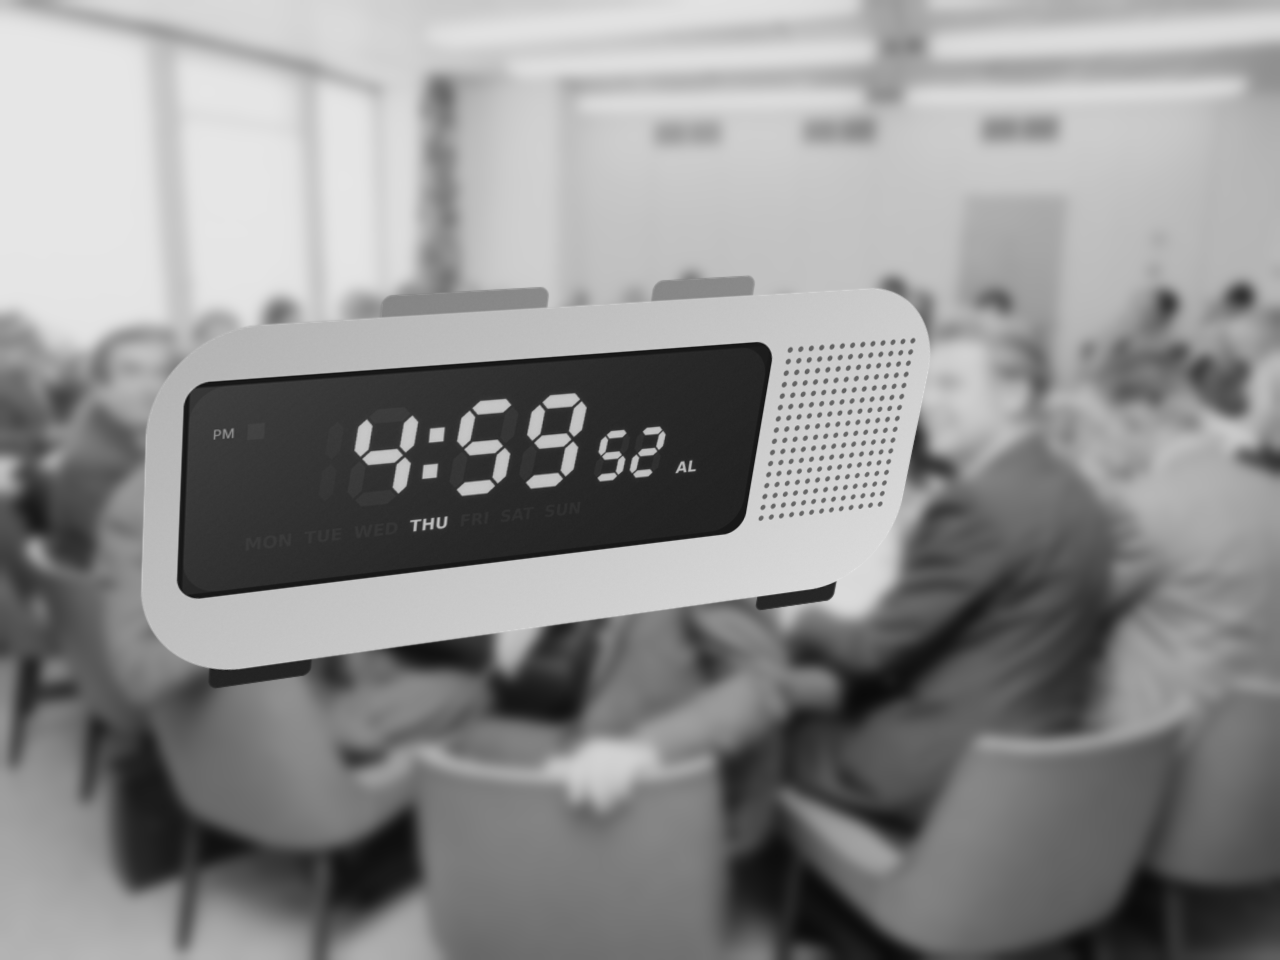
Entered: 4.59.52
